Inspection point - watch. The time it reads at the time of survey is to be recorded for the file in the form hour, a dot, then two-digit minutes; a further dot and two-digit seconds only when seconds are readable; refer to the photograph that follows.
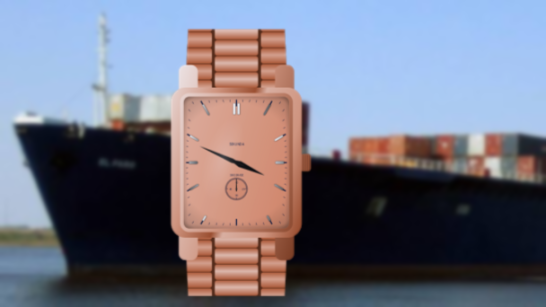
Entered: 3.49
